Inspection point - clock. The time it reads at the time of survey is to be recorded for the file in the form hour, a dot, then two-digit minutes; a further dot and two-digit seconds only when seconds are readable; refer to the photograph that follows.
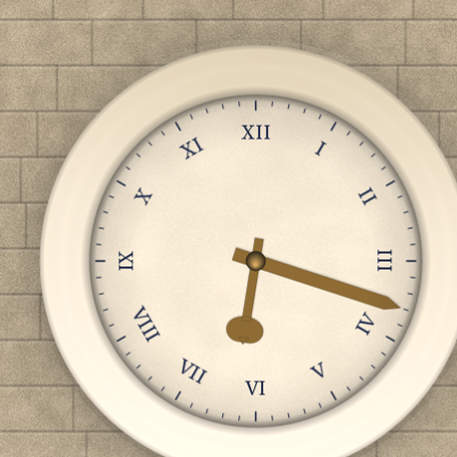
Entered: 6.18
